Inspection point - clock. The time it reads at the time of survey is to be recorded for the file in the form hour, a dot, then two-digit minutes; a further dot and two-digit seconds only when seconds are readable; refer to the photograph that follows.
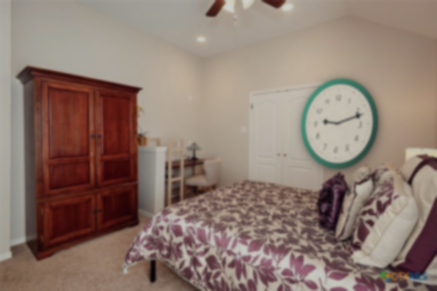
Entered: 9.12
